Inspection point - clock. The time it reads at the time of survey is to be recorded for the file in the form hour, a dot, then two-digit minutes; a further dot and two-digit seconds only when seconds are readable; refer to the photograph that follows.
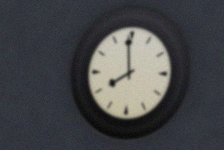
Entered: 7.59
